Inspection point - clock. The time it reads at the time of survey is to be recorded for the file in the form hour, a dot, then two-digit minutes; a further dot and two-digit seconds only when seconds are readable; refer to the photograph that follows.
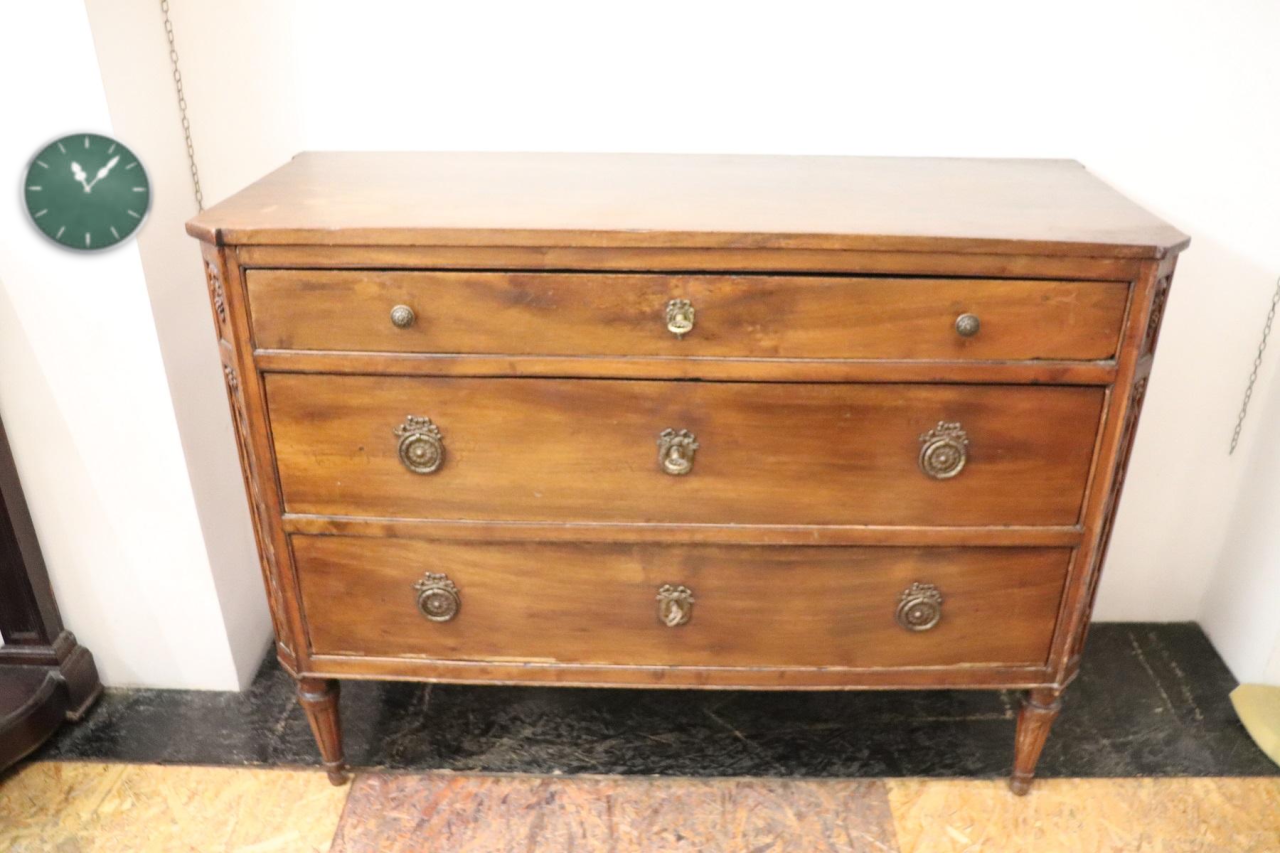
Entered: 11.07
